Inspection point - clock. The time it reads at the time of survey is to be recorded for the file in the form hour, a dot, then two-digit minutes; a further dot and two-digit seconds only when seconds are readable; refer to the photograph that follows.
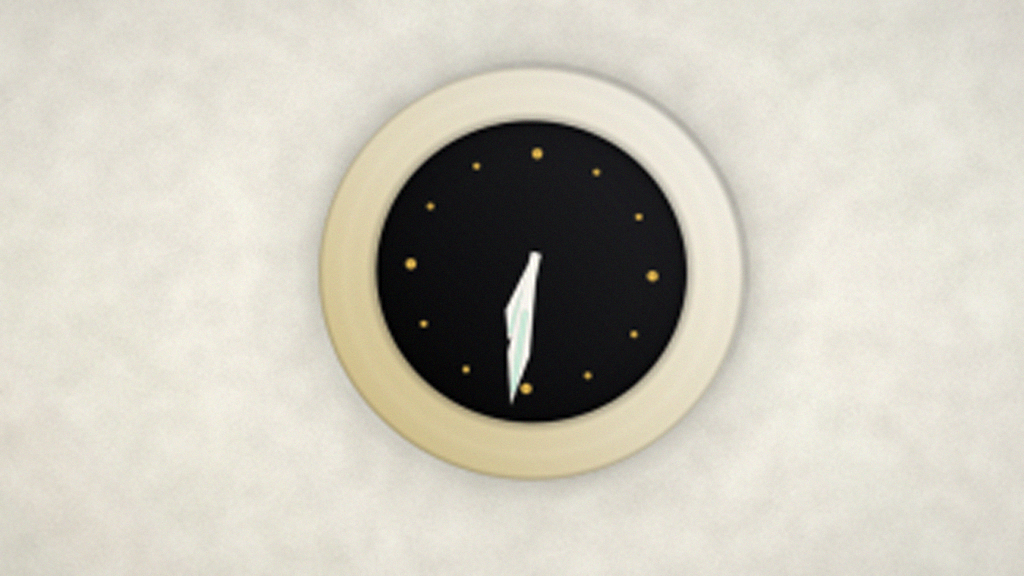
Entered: 6.31
